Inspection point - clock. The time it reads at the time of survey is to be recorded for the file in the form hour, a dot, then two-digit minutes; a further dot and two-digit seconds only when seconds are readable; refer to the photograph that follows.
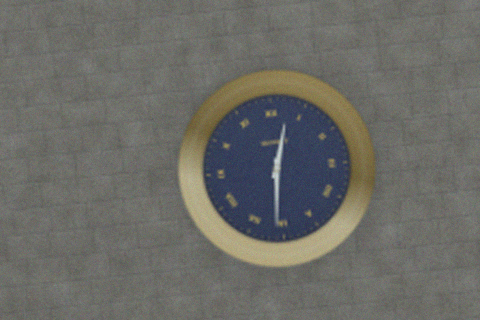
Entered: 12.31
